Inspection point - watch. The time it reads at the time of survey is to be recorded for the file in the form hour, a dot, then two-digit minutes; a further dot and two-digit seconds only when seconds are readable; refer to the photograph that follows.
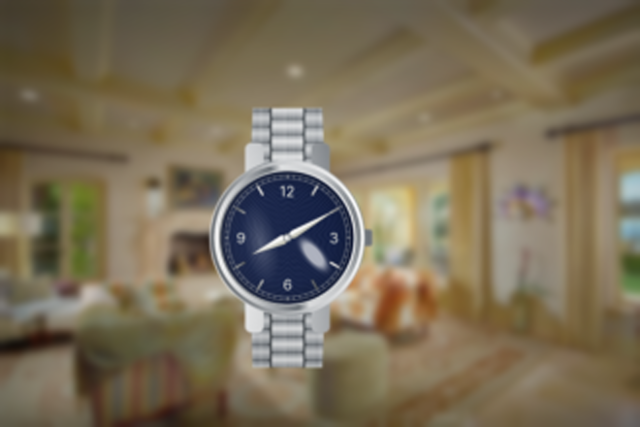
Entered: 8.10
